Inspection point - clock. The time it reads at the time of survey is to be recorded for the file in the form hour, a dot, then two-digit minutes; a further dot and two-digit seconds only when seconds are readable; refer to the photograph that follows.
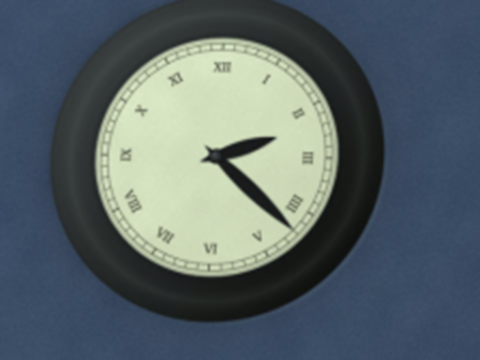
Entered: 2.22
